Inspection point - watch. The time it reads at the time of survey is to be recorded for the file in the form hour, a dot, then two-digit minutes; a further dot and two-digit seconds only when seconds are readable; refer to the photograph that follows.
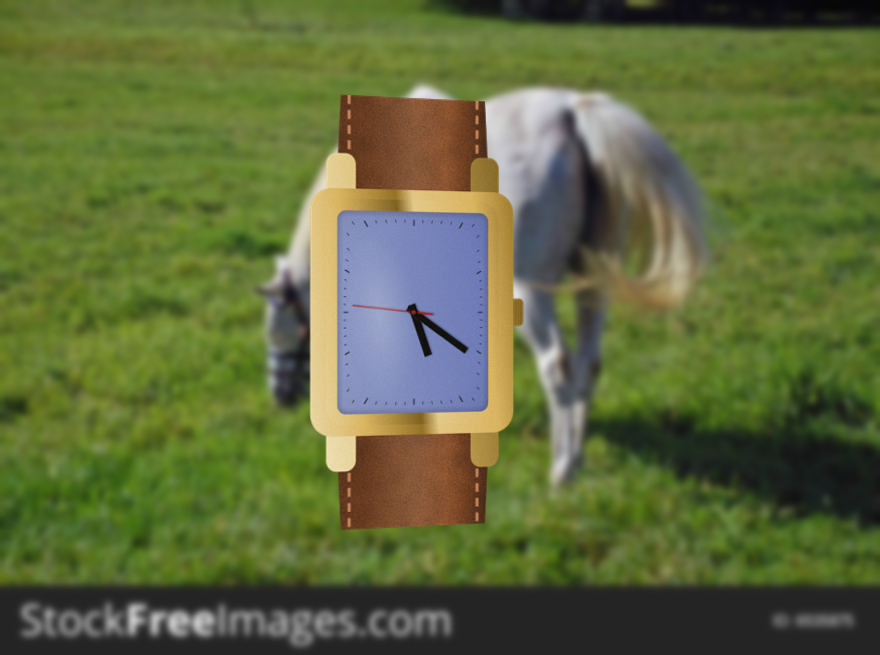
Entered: 5.20.46
